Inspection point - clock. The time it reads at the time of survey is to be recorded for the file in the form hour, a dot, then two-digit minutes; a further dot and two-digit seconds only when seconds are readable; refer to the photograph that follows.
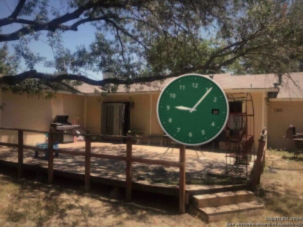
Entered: 9.06
